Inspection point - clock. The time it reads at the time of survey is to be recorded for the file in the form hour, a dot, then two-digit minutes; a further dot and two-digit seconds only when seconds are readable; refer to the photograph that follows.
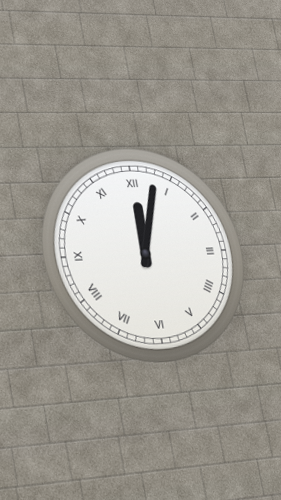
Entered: 12.03
